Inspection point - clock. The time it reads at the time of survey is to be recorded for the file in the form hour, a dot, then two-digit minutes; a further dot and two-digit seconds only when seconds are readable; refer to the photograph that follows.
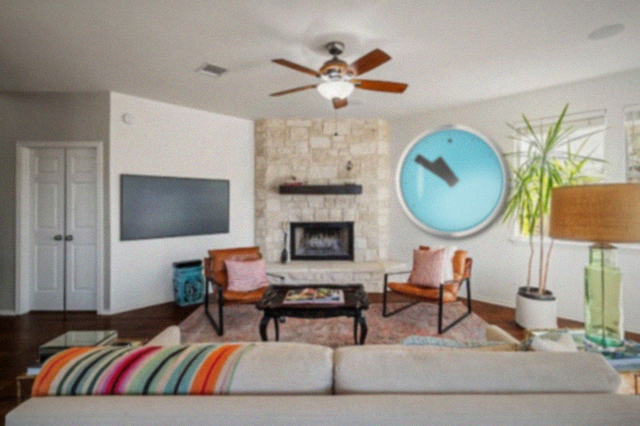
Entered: 10.51
